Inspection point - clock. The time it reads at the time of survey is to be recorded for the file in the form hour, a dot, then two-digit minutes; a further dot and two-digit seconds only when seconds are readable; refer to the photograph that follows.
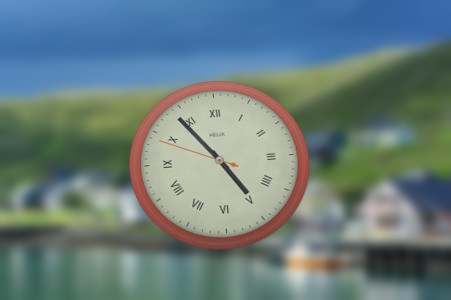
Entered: 4.53.49
